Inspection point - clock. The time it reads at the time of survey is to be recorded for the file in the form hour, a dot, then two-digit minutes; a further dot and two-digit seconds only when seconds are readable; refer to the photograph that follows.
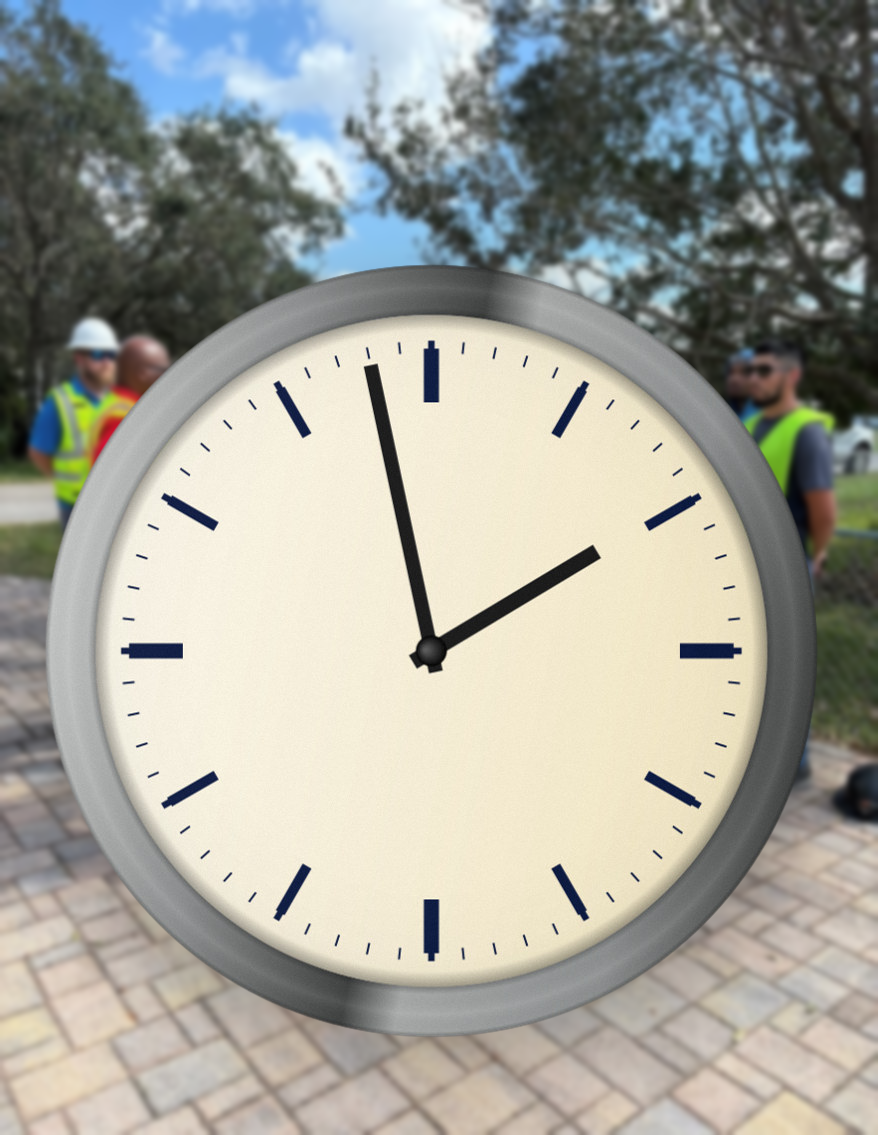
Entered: 1.58
